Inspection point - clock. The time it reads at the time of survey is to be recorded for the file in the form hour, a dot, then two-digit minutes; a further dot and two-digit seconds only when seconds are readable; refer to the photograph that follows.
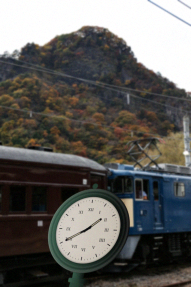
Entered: 1.40
